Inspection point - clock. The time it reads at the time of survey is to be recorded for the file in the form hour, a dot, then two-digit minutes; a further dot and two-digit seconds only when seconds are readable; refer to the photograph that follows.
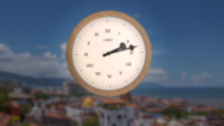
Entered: 2.13
